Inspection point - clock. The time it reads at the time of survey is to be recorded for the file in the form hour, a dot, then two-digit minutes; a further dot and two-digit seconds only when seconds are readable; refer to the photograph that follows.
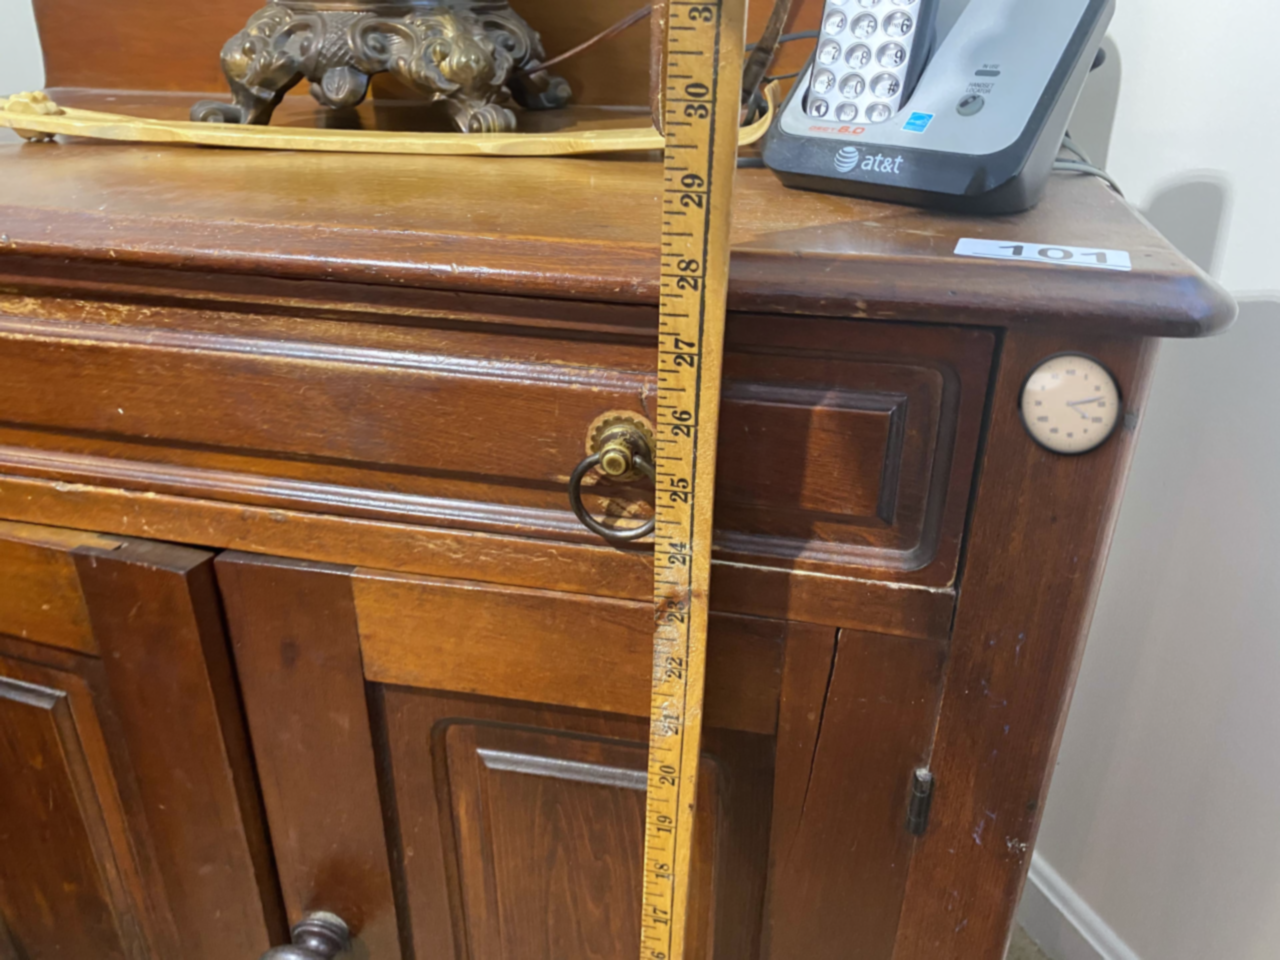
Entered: 4.13
